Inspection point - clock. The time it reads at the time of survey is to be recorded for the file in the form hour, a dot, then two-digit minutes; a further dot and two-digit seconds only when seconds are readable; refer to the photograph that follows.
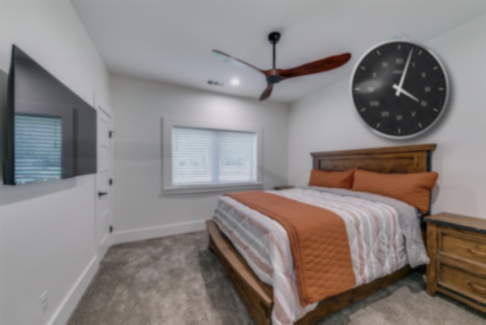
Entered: 4.03
